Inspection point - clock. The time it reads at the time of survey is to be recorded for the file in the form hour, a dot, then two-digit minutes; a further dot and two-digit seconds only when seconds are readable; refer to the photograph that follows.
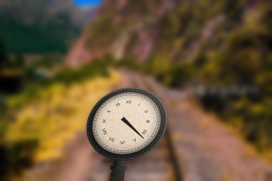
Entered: 4.22
